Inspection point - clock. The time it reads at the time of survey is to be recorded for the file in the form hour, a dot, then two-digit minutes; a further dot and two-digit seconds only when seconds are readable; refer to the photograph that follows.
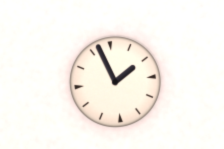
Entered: 1.57
